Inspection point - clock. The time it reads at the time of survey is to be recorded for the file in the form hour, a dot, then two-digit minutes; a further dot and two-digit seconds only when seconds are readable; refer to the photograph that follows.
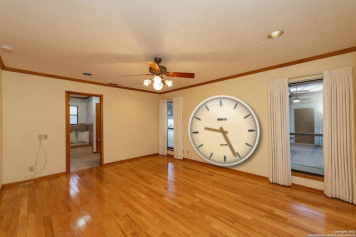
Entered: 9.26
